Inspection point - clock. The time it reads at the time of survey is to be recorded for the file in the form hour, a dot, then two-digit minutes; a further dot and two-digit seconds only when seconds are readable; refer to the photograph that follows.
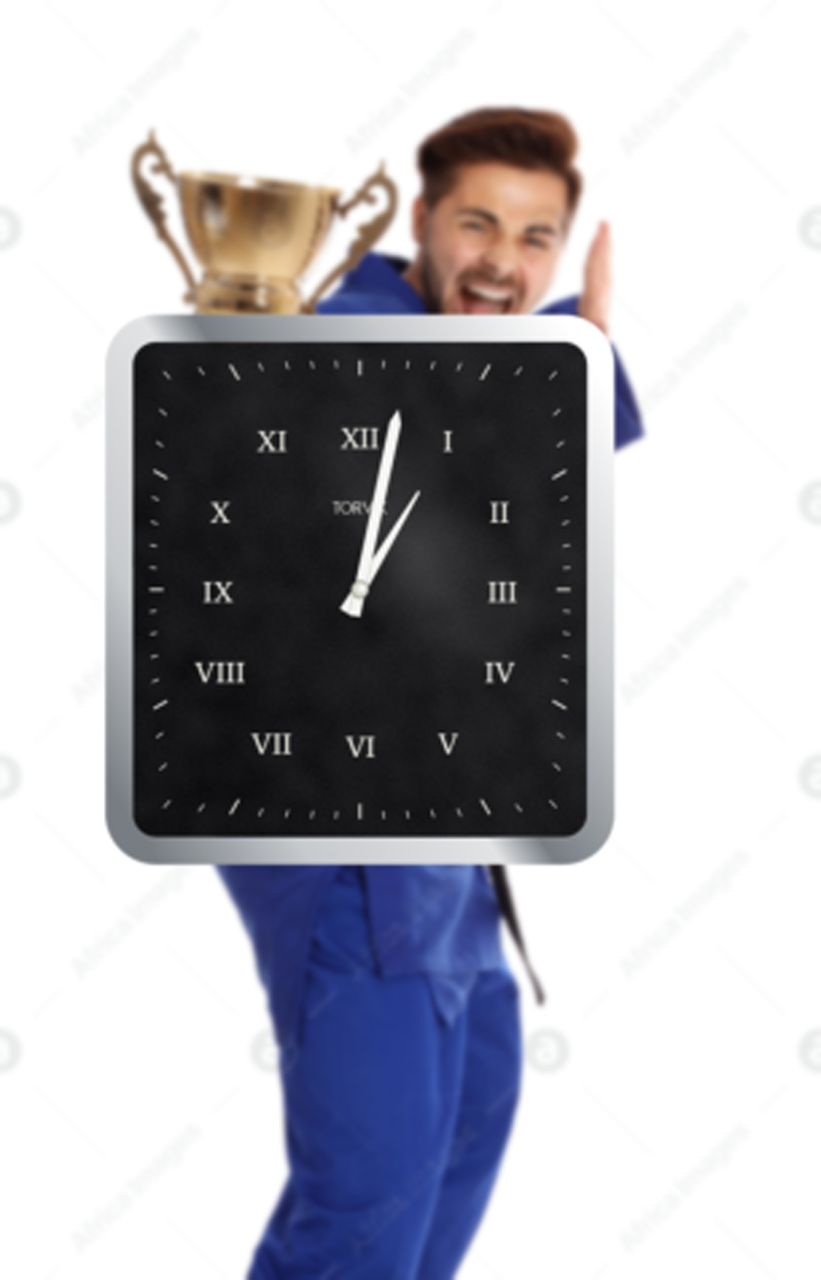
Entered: 1.02
